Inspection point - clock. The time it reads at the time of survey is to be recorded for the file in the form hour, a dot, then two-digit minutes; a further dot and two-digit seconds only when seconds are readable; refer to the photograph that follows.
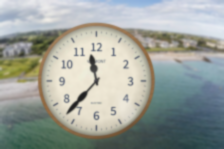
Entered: 11.37
